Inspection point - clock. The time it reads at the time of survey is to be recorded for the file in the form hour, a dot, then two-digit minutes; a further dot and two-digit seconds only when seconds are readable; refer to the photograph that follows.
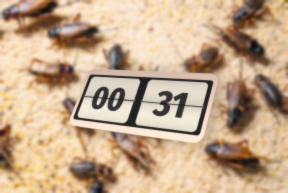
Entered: 0.31
